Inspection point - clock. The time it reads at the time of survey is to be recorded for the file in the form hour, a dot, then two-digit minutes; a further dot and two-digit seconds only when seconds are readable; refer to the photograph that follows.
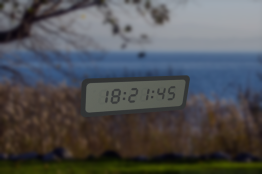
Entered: 18.21.45
